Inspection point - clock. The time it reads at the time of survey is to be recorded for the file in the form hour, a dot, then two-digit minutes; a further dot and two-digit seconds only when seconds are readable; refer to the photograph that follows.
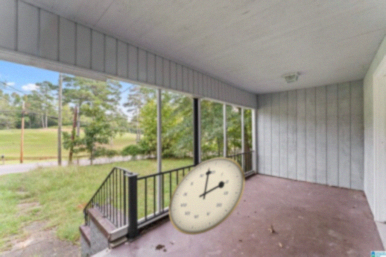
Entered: 1.58
